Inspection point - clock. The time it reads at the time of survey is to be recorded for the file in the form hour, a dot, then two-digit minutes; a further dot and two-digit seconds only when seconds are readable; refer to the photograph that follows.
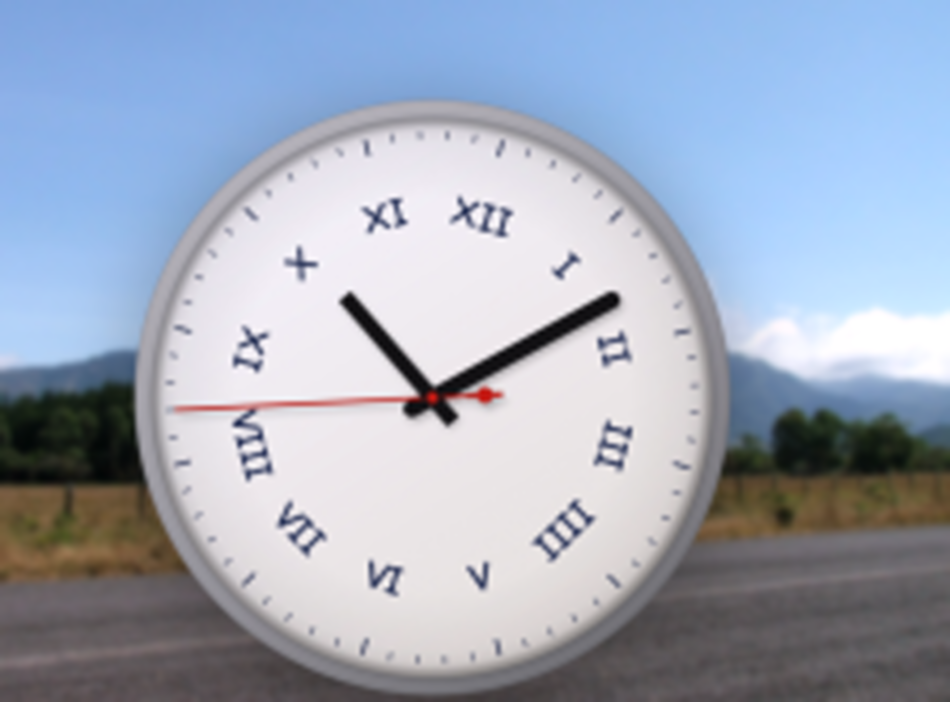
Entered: 10.07.42
